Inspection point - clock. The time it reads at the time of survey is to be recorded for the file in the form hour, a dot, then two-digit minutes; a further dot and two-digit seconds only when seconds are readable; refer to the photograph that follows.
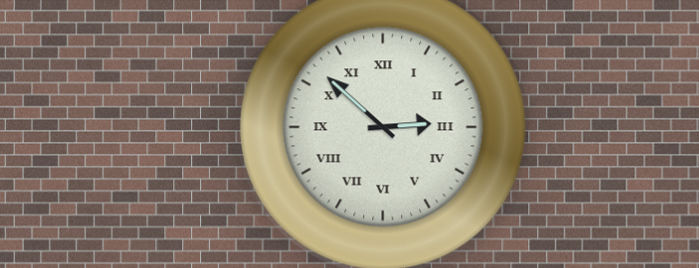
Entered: 2.52
